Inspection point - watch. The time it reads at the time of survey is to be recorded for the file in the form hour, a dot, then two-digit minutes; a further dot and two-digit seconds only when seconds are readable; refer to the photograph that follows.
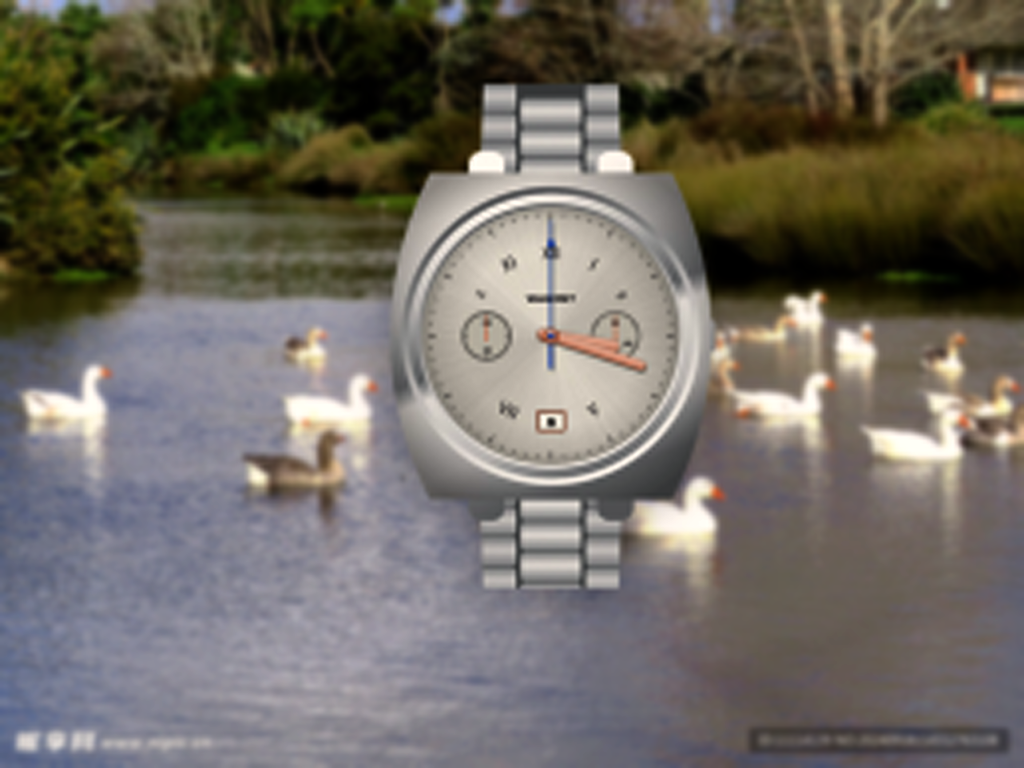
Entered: 3.18
